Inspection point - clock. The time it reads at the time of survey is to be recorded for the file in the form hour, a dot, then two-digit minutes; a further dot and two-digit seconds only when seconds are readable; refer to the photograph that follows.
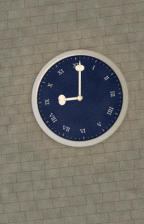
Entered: 9.01
